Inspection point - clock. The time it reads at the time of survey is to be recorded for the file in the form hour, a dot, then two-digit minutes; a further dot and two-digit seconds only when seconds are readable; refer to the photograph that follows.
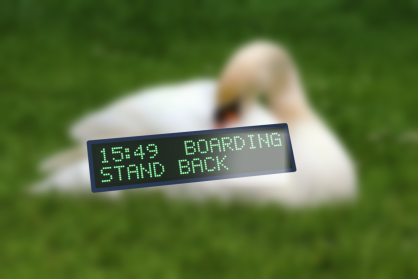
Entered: 15.49
